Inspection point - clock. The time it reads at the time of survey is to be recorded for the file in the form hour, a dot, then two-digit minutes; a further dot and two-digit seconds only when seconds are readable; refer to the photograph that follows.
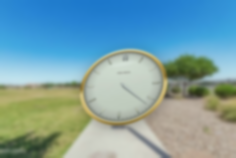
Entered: 4.22
